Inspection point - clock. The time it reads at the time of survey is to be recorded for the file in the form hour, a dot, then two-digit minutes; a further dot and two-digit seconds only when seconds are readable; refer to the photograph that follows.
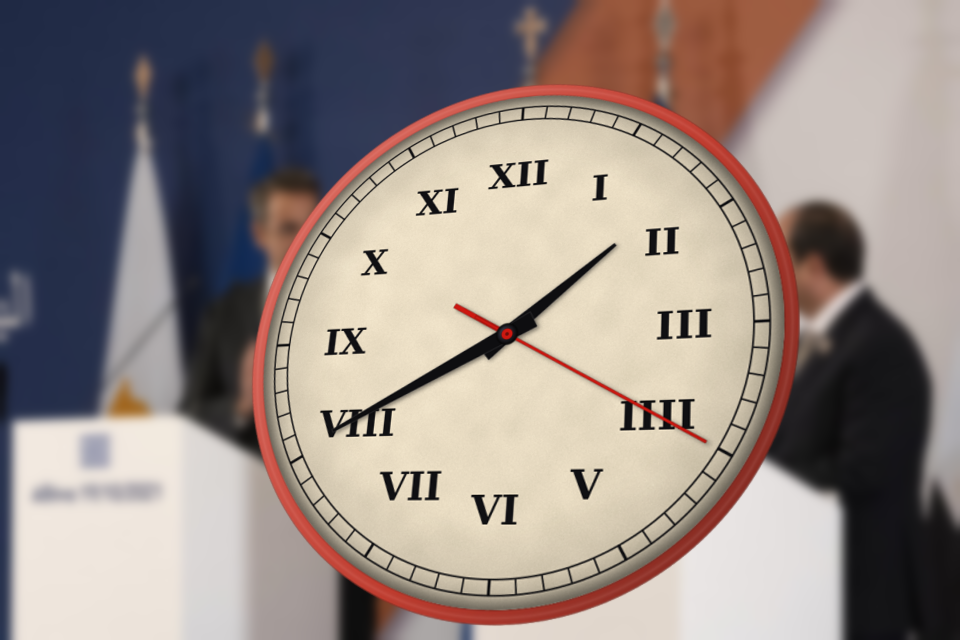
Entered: 1.40.20
